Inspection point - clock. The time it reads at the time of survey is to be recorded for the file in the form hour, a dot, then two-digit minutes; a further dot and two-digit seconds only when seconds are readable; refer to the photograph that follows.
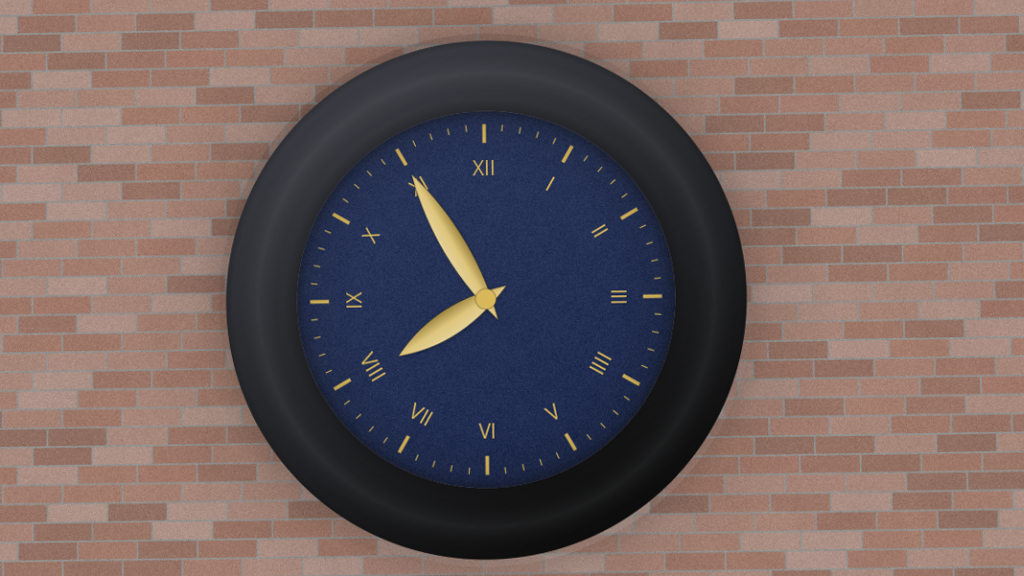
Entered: 7.55
